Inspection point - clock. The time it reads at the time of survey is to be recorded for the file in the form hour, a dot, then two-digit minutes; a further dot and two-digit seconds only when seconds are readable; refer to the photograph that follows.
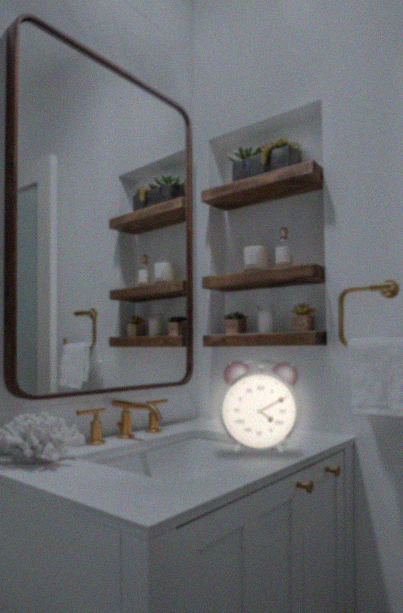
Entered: 4.10
